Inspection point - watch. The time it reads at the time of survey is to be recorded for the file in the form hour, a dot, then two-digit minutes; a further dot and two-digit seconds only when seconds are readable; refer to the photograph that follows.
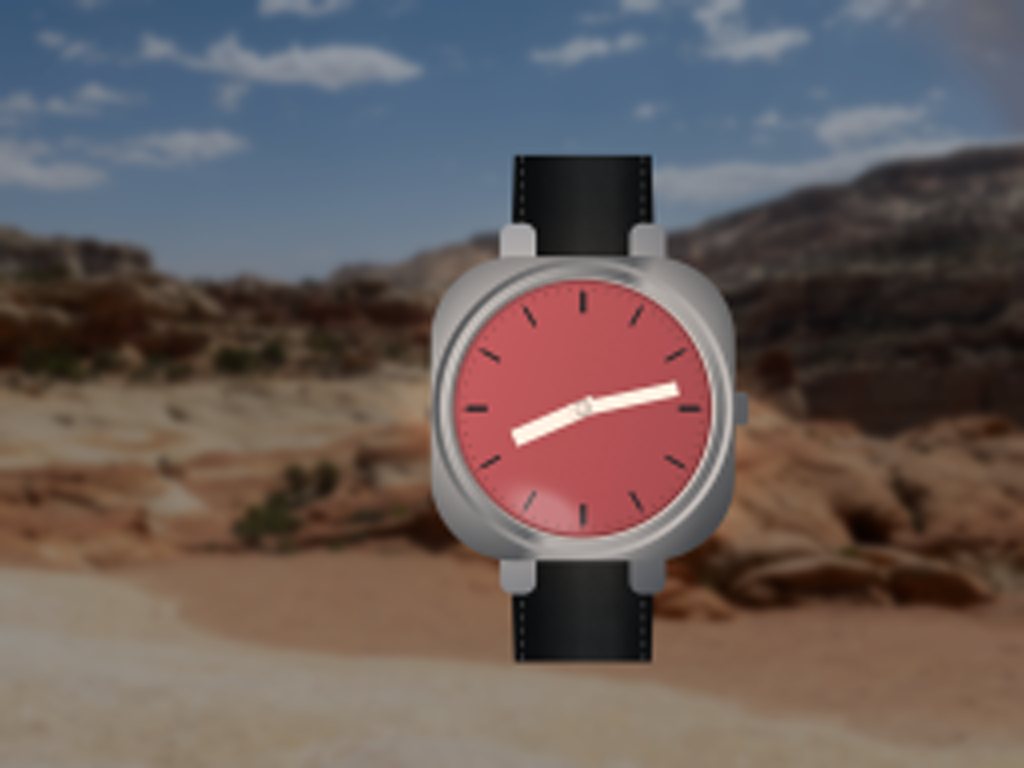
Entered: 8.13
